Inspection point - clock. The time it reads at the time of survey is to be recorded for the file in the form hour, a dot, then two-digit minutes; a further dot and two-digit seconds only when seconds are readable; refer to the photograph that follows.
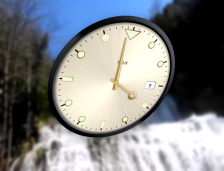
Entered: 3.59
